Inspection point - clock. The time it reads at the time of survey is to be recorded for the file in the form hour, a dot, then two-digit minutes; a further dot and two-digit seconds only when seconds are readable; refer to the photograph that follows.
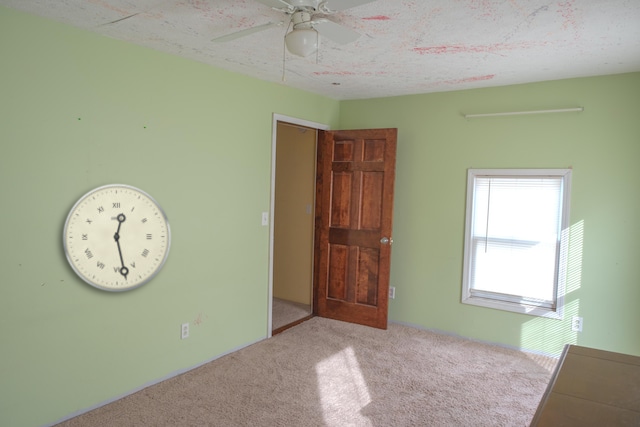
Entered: 12.28
